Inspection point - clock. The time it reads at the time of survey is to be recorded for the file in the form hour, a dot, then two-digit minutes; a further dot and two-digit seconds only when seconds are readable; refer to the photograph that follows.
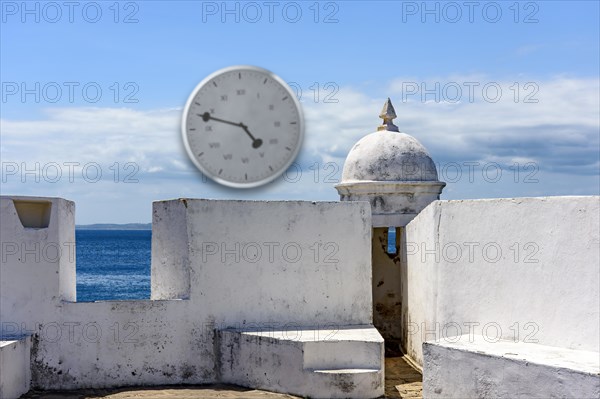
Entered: 4.48
